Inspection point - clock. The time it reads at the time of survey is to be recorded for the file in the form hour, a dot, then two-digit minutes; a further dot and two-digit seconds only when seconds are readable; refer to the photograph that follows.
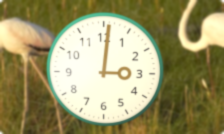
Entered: 3.01
